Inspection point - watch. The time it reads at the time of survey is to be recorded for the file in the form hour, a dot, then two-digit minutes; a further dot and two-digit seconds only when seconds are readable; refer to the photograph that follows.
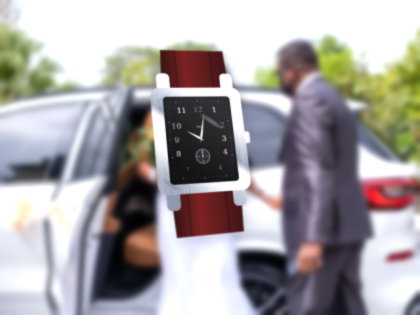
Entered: 10.02
